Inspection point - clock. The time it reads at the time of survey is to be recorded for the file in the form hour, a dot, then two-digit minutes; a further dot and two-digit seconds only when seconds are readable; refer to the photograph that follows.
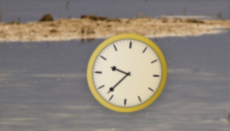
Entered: 9.37
